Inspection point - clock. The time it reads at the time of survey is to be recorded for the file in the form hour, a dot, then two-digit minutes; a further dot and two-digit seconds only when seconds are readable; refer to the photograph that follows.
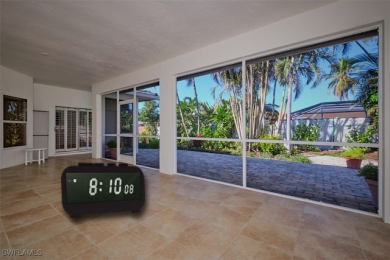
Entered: 8.10.08
